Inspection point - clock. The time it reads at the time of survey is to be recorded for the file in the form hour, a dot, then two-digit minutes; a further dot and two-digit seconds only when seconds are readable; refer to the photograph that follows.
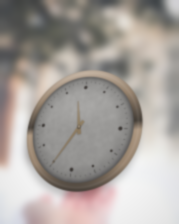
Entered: 11.35
